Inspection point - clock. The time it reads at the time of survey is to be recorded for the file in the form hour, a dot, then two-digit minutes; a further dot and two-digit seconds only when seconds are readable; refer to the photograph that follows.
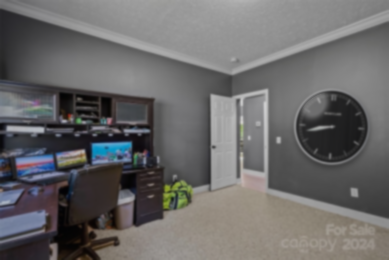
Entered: 8.43
